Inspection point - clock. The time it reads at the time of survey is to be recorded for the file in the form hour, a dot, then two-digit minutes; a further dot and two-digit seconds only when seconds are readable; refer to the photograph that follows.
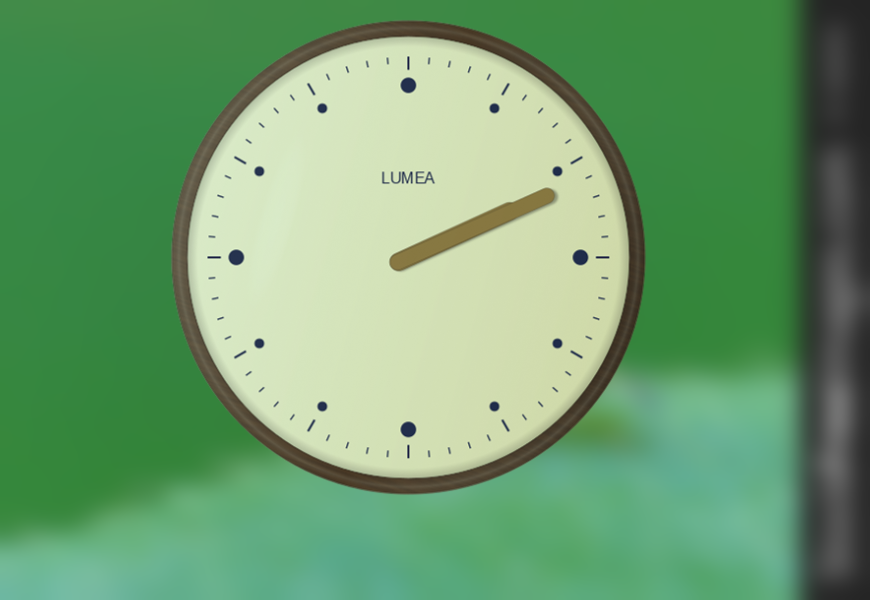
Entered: 2.11
